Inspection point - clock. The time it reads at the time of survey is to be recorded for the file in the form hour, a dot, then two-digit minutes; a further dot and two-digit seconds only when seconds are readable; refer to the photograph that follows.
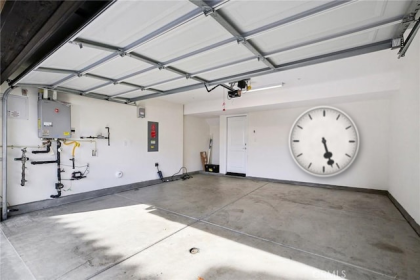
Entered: 5.27
